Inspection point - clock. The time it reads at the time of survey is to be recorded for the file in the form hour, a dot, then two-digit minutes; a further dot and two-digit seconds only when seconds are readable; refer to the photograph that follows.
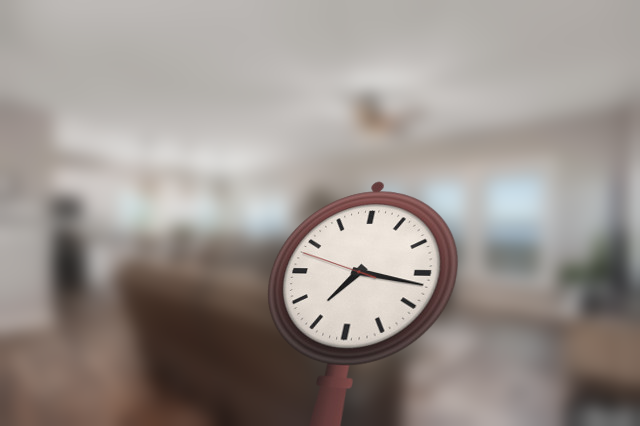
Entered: 7.16.48
